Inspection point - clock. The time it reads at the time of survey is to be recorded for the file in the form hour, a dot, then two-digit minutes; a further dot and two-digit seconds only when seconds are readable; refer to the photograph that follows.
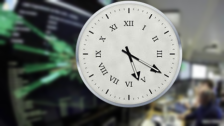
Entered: 5.20
